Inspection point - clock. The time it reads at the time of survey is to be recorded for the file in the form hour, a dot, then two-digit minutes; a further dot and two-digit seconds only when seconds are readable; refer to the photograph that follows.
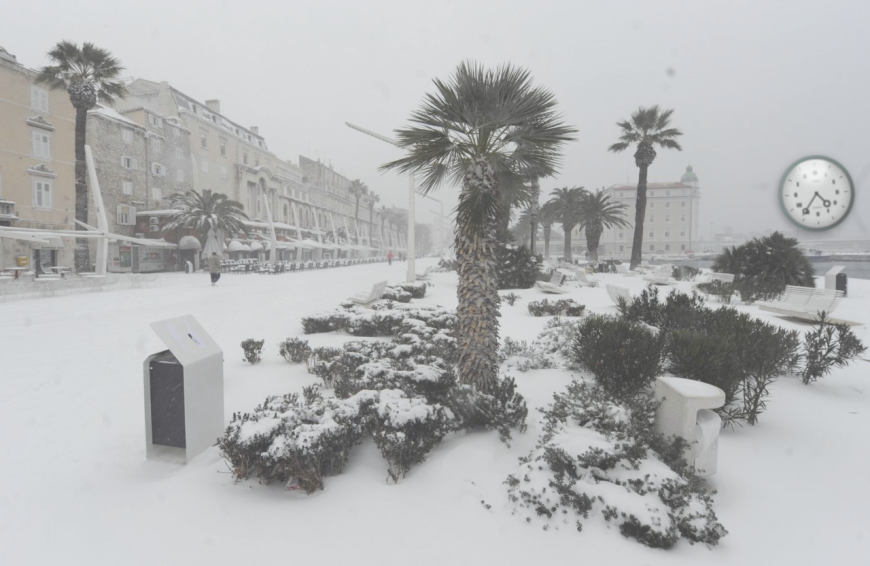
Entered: 4.36
